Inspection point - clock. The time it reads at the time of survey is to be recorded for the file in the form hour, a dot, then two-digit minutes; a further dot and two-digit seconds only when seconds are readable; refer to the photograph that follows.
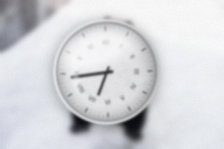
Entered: 6.44
